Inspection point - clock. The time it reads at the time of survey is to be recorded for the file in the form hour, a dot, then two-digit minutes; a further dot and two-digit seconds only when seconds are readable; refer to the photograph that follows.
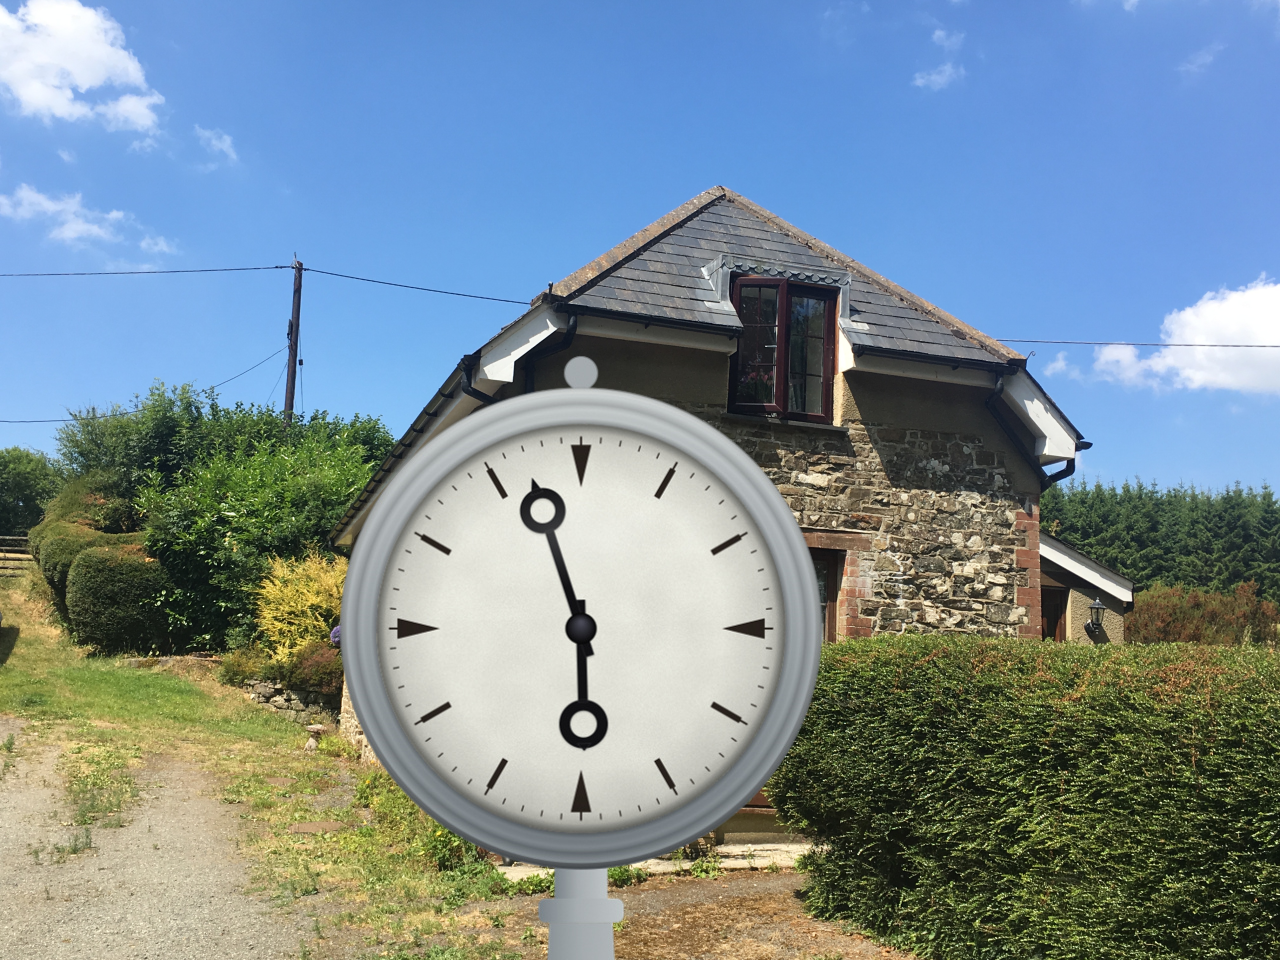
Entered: 5.57
